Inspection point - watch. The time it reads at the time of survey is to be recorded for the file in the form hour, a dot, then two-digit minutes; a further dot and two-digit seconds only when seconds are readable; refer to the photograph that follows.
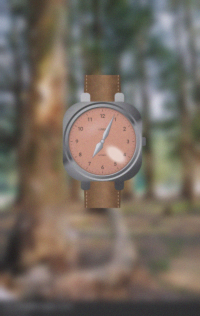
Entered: 7.04
